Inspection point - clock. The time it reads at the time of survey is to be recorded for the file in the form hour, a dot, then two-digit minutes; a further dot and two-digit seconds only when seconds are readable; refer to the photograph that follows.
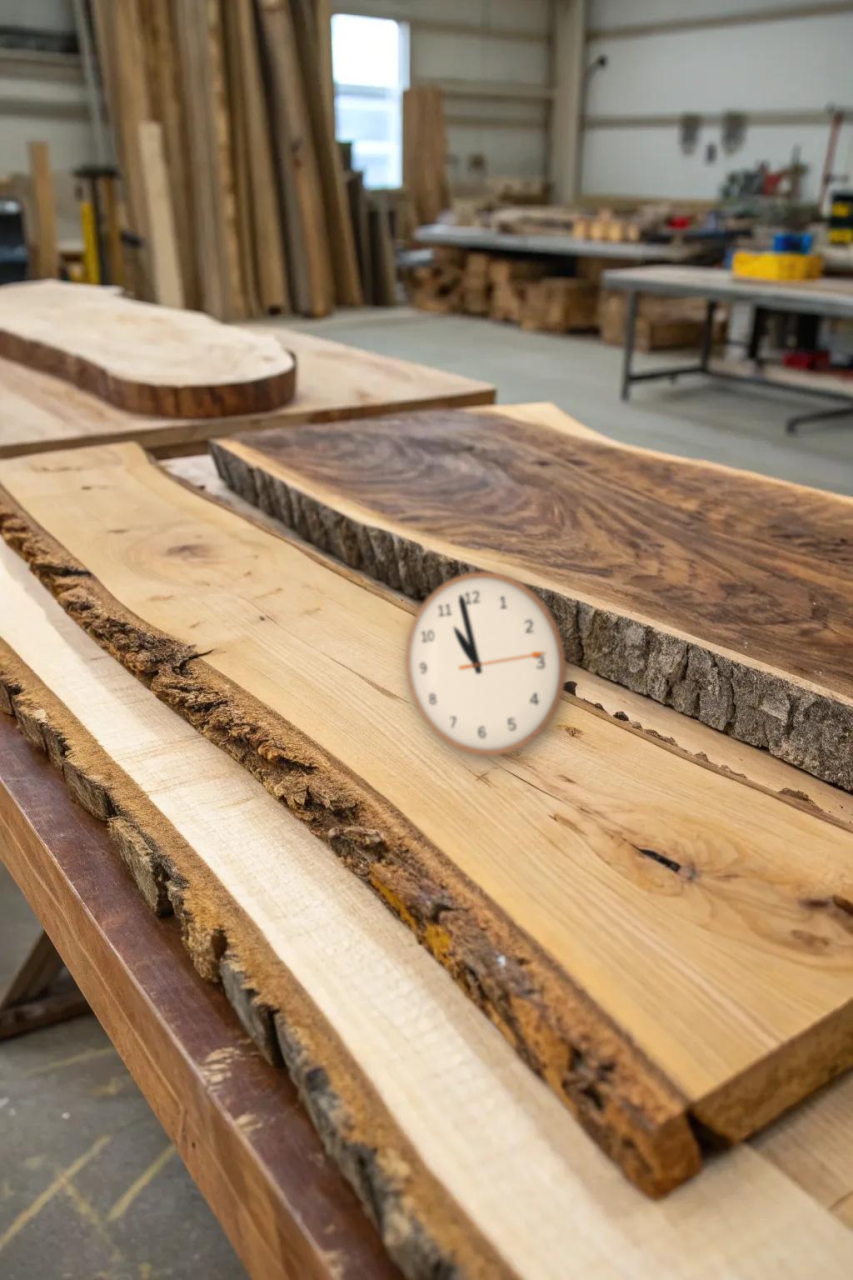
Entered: 10.58.14
